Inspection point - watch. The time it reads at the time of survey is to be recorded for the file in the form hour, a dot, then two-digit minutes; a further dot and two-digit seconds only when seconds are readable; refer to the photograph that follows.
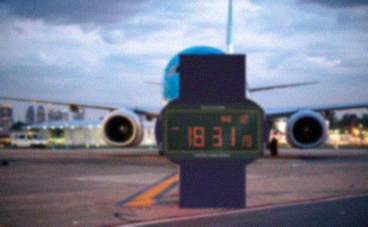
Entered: 18.31
